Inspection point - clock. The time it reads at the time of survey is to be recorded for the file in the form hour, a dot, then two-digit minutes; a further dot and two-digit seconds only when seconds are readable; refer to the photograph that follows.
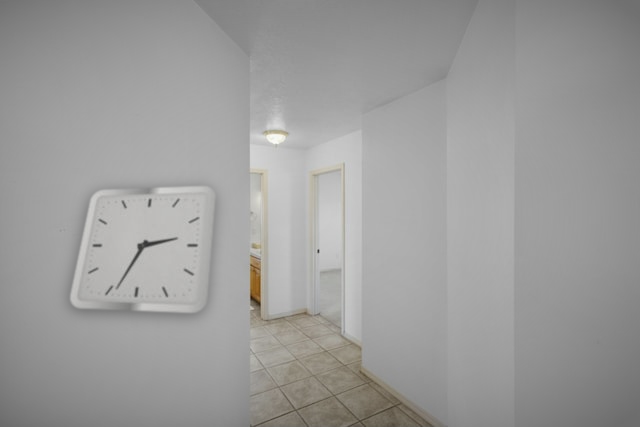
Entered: 2.34
